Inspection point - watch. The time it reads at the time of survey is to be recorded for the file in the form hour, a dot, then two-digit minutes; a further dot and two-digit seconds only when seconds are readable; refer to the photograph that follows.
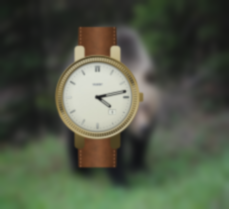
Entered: 4.13
